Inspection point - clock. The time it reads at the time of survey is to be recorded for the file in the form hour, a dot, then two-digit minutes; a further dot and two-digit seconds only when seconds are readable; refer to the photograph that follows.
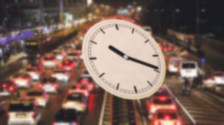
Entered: 10.19
